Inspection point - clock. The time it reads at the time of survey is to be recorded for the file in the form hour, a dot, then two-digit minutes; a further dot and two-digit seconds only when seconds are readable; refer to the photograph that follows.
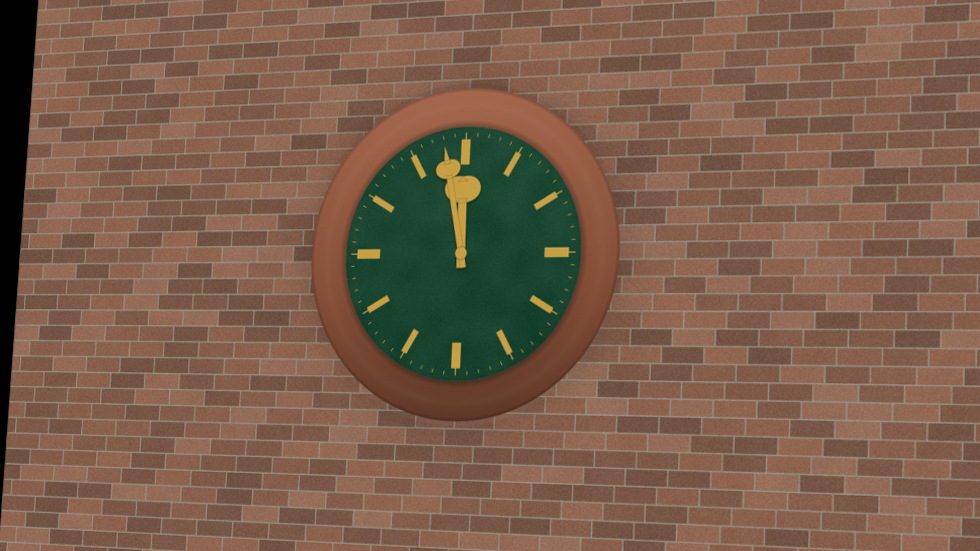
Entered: 11.58
